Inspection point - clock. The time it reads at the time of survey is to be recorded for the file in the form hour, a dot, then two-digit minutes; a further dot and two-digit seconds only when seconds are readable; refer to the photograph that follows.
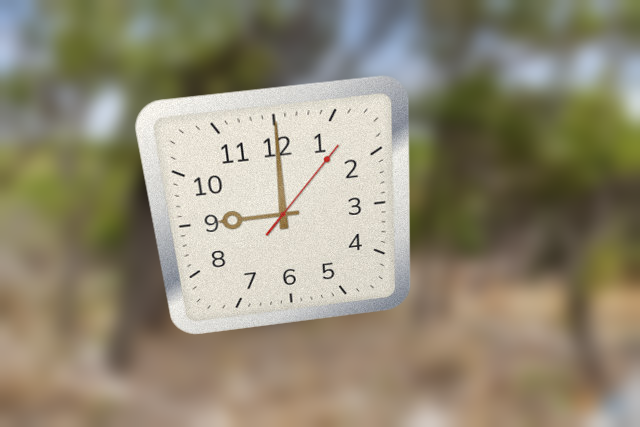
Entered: 9.00.07
